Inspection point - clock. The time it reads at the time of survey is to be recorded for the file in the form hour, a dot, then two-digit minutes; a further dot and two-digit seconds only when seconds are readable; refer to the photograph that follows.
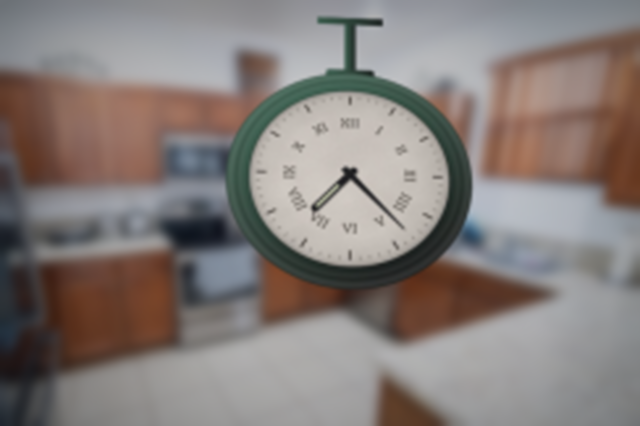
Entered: 7.23
